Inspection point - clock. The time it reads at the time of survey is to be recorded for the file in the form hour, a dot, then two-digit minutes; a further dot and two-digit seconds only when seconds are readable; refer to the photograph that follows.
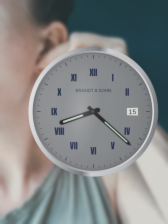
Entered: 8.22
